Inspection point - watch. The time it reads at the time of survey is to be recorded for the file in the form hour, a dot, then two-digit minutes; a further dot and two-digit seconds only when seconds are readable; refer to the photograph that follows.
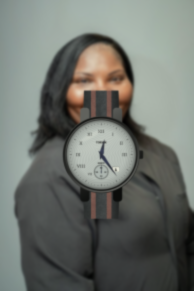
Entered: 12.24
